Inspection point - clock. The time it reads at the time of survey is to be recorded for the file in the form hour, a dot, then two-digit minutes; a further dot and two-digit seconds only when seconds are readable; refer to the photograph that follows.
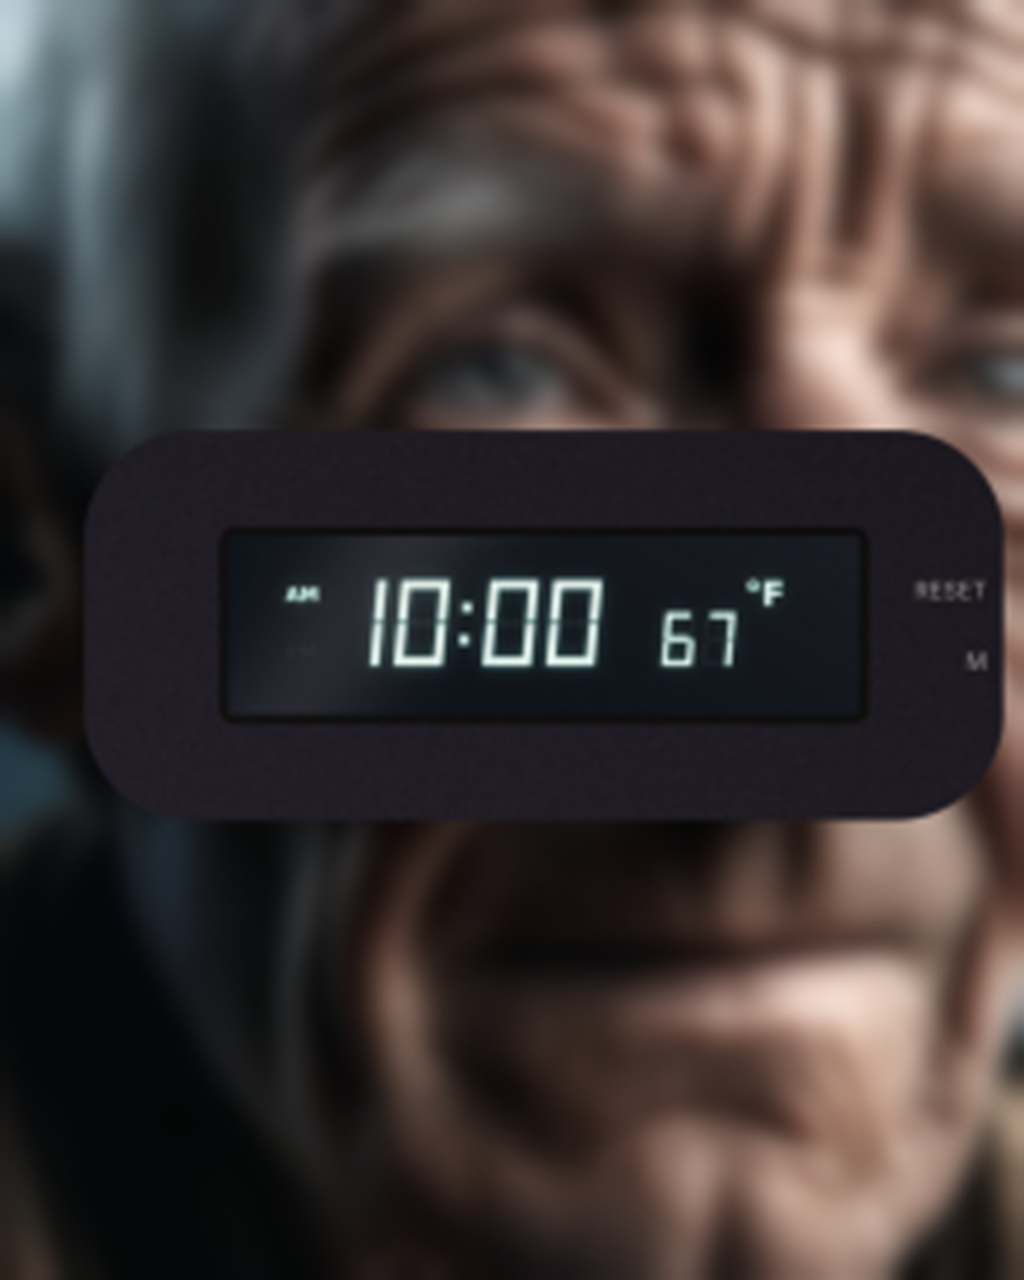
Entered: 10.00
